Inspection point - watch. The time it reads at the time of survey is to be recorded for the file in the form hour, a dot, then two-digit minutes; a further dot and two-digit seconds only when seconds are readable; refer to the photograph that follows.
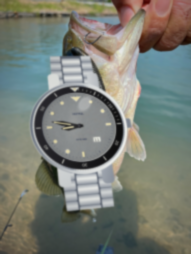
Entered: 8.47
